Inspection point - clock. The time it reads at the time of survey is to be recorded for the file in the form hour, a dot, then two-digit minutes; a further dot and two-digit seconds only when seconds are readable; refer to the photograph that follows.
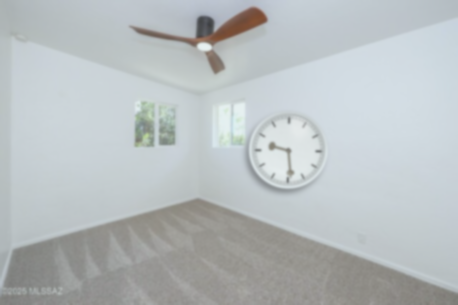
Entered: 9.29
